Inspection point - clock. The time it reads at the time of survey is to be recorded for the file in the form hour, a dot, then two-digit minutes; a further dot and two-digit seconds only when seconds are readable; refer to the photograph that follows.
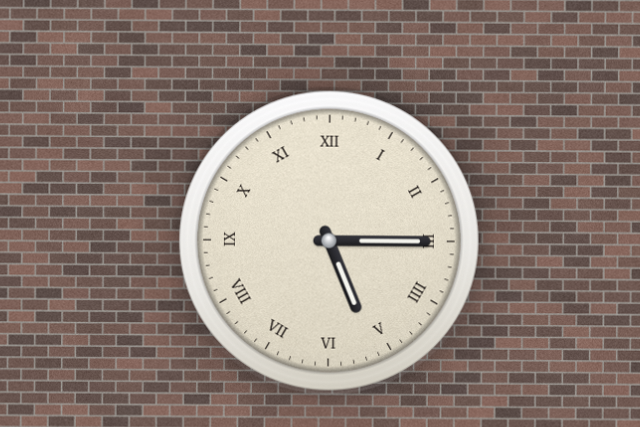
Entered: 5.15
